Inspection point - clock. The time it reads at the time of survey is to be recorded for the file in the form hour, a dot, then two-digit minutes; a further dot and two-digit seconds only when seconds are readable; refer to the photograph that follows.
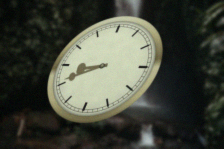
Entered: 8.41
